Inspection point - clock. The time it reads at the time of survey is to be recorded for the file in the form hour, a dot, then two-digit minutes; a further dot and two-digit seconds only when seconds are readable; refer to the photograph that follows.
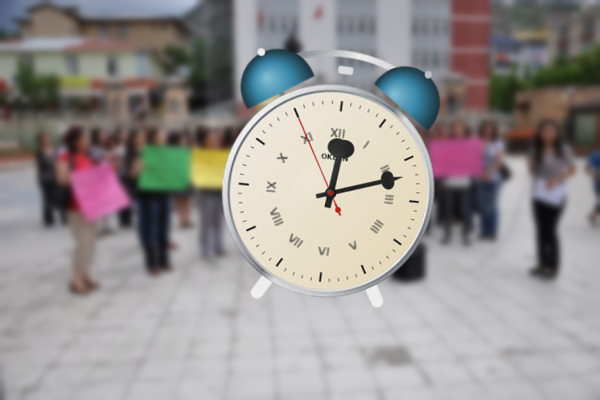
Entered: 12.11.55
